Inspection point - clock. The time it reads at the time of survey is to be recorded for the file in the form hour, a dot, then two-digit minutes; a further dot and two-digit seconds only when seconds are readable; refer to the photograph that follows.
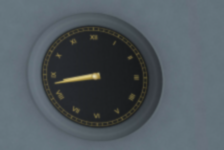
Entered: 8.43
